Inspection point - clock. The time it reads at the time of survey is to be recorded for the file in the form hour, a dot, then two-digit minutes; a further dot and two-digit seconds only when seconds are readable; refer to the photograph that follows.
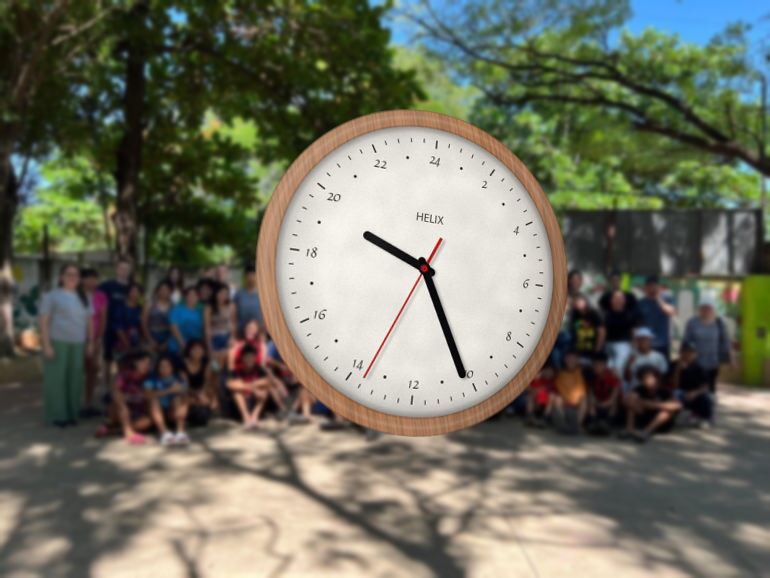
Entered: 19.25.34
